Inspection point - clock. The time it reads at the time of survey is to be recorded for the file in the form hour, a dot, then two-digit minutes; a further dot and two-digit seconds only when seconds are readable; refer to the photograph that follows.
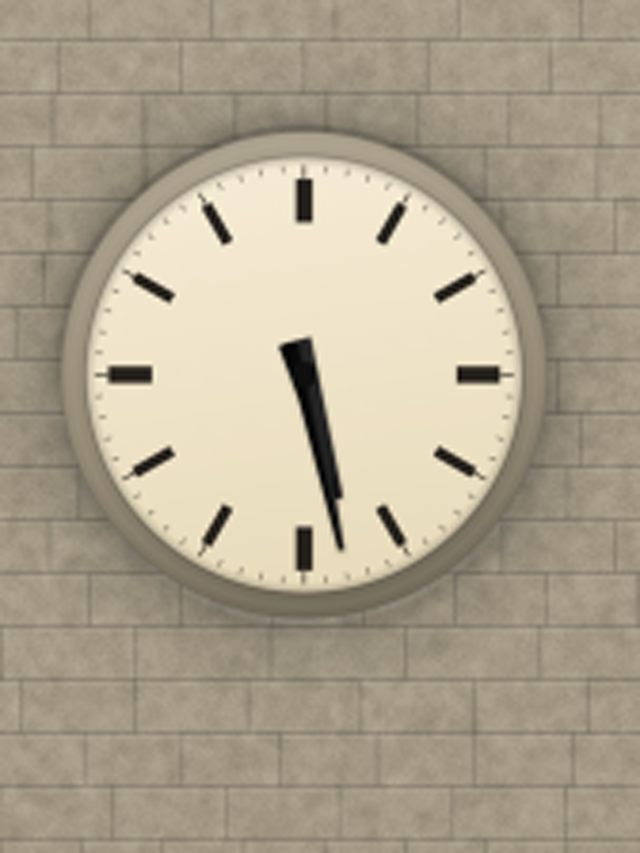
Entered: 5.28
